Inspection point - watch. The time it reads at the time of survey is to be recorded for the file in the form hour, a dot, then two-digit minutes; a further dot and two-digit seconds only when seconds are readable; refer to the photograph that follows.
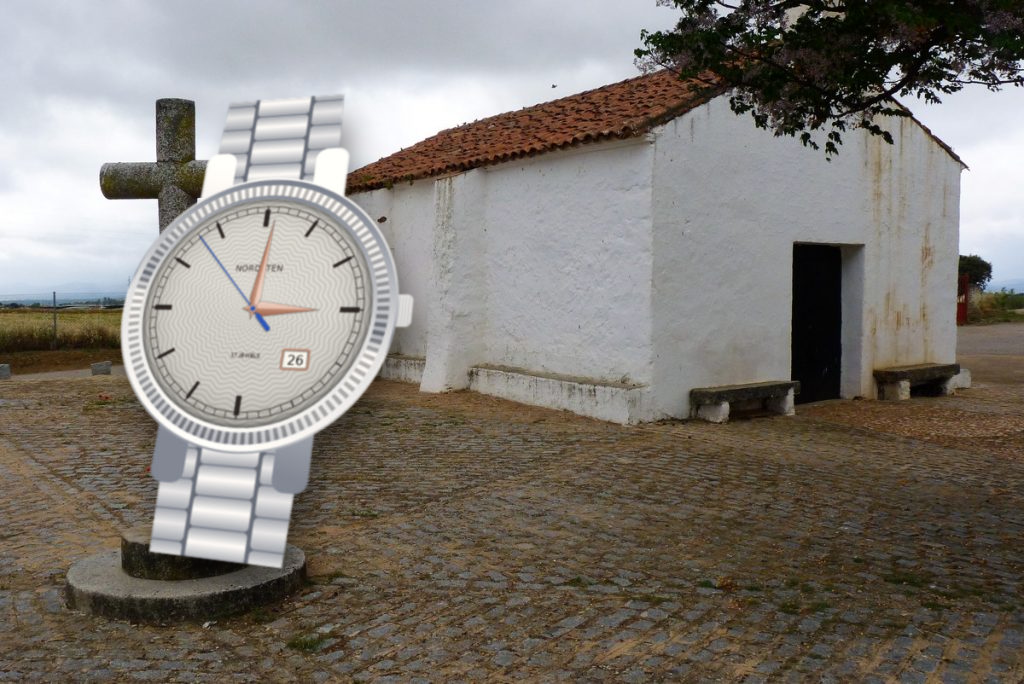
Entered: 3.00.53
